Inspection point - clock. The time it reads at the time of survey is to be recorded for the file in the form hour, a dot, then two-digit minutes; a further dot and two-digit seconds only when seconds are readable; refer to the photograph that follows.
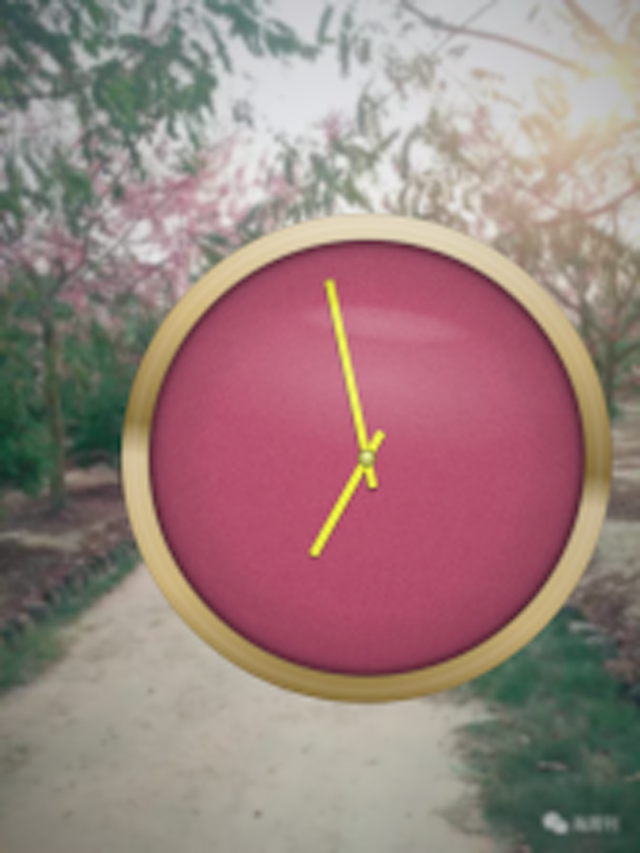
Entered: 6.58
